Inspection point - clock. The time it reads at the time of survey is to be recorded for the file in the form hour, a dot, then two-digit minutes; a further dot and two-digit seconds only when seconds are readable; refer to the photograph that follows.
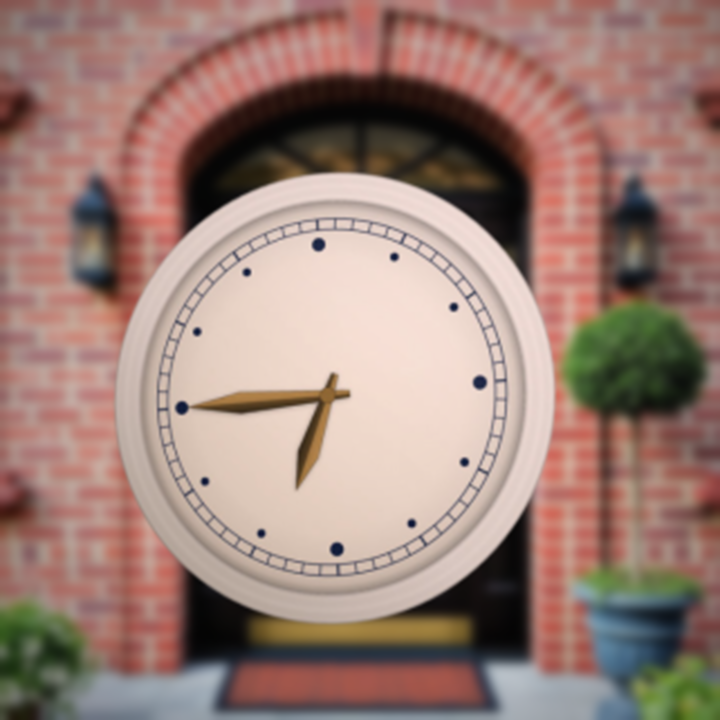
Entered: 6.45
